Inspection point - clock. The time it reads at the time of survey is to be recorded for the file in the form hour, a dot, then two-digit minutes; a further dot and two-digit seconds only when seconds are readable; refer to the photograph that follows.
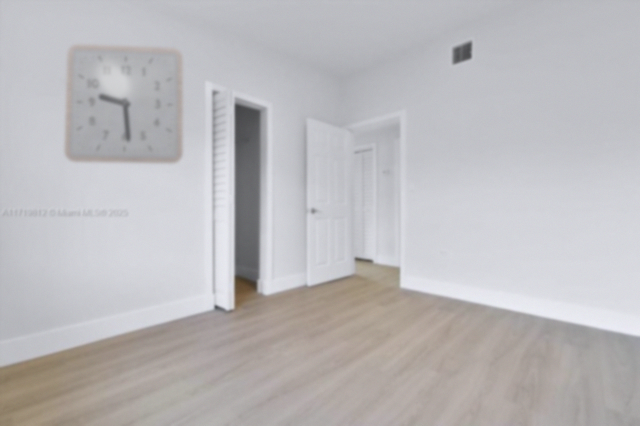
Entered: 9.29
